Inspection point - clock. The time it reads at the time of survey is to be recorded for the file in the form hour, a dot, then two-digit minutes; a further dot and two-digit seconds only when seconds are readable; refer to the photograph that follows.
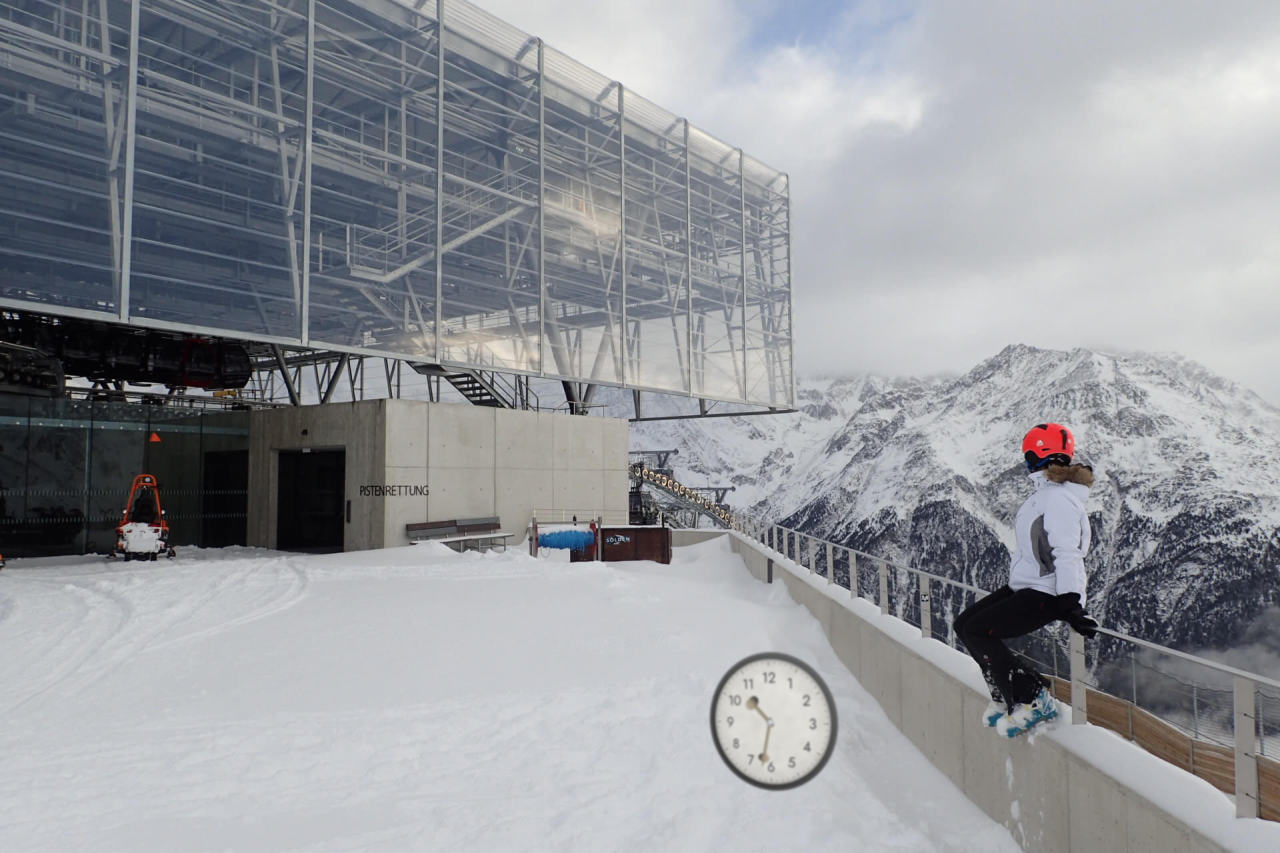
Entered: 10.32
